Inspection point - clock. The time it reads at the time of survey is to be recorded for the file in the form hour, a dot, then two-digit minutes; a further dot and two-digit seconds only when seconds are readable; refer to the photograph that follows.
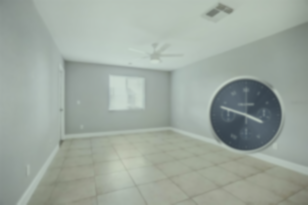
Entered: 3.48
